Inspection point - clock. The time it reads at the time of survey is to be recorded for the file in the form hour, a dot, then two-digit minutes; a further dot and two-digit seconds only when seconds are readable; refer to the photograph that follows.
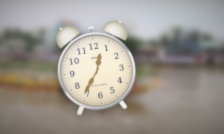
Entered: 12.36
